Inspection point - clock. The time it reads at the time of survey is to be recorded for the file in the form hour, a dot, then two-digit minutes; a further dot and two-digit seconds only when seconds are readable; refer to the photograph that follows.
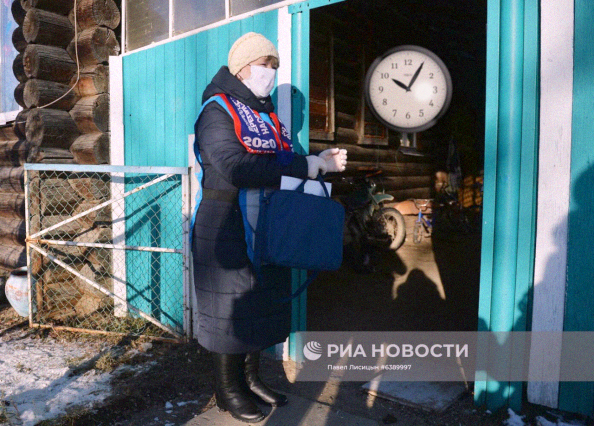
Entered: 10.05
